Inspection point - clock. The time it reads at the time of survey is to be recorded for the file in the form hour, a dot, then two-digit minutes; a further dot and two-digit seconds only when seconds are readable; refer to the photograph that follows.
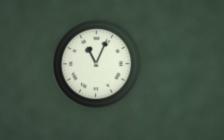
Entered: 11.04
